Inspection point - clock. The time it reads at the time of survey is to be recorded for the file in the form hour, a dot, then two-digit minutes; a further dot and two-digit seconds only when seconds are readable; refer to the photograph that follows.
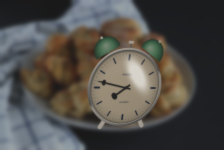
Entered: 7.47
